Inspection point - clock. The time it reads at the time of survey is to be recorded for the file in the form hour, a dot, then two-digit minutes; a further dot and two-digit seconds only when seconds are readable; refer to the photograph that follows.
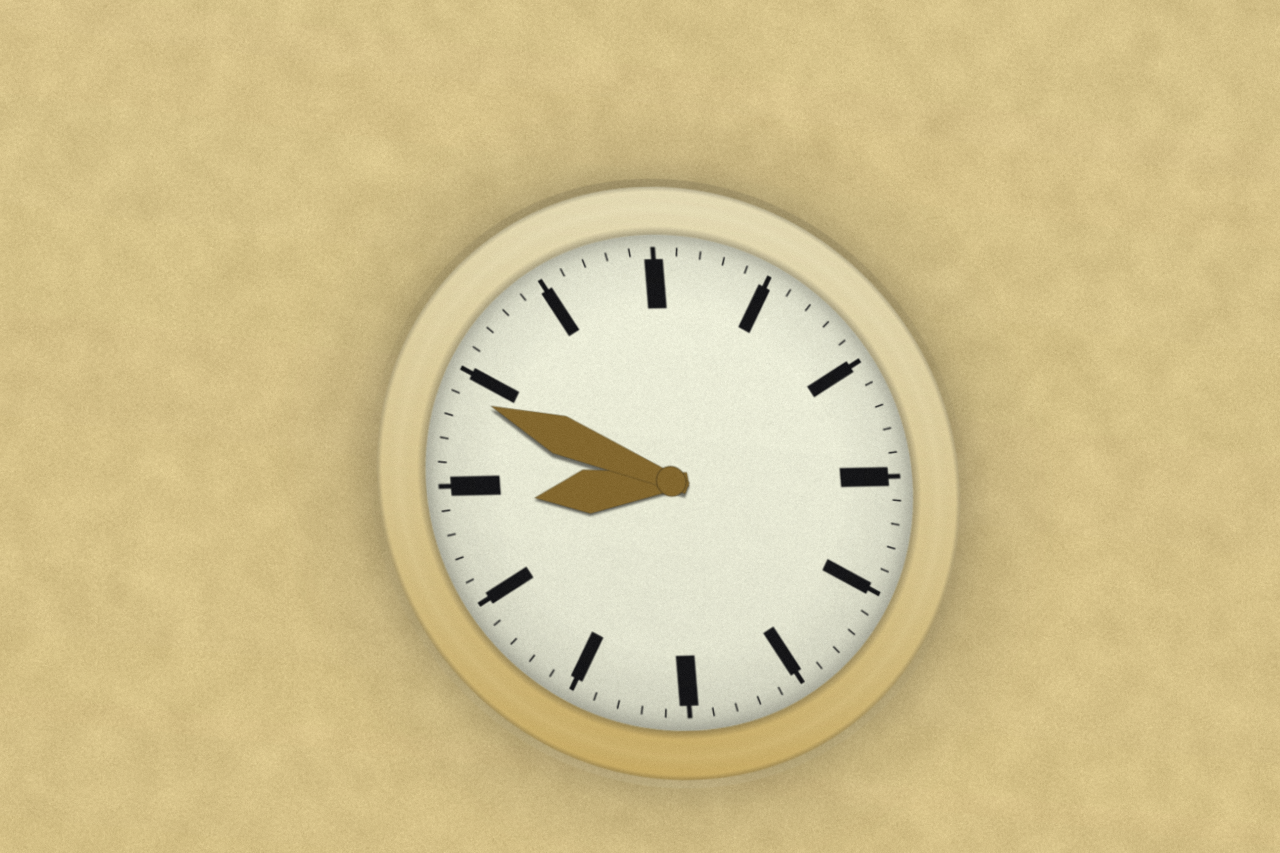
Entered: 8.49
